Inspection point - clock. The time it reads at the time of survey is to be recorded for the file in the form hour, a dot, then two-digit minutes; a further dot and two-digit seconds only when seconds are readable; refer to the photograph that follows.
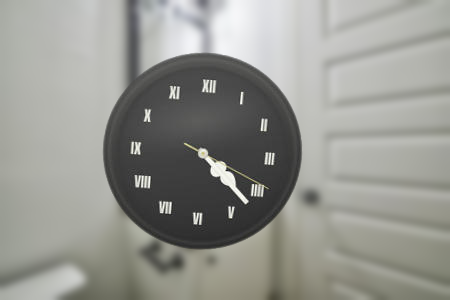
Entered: 4.22.19
